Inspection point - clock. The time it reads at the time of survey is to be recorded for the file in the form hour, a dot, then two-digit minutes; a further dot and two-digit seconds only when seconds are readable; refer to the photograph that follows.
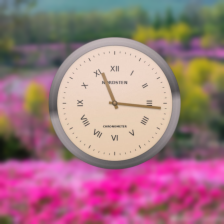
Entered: 11.16
